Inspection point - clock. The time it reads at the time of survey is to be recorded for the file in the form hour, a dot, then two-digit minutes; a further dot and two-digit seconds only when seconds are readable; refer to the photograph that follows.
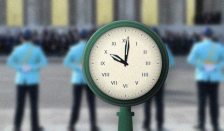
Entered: 10.01
